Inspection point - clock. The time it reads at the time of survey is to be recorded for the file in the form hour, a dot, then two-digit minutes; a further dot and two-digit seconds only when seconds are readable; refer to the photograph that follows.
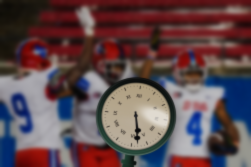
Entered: 5.28
